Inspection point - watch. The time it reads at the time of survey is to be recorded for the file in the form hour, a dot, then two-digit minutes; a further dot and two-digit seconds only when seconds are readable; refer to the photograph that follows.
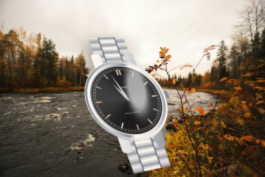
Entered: 10.57
